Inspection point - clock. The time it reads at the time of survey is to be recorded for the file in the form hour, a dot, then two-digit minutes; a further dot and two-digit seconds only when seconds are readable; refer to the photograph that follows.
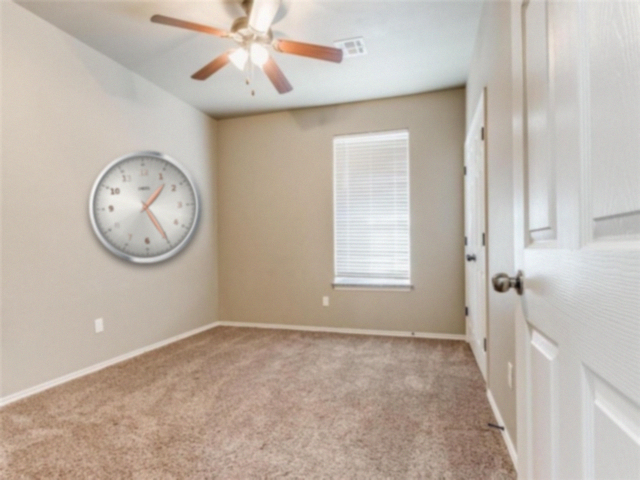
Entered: 1.25
